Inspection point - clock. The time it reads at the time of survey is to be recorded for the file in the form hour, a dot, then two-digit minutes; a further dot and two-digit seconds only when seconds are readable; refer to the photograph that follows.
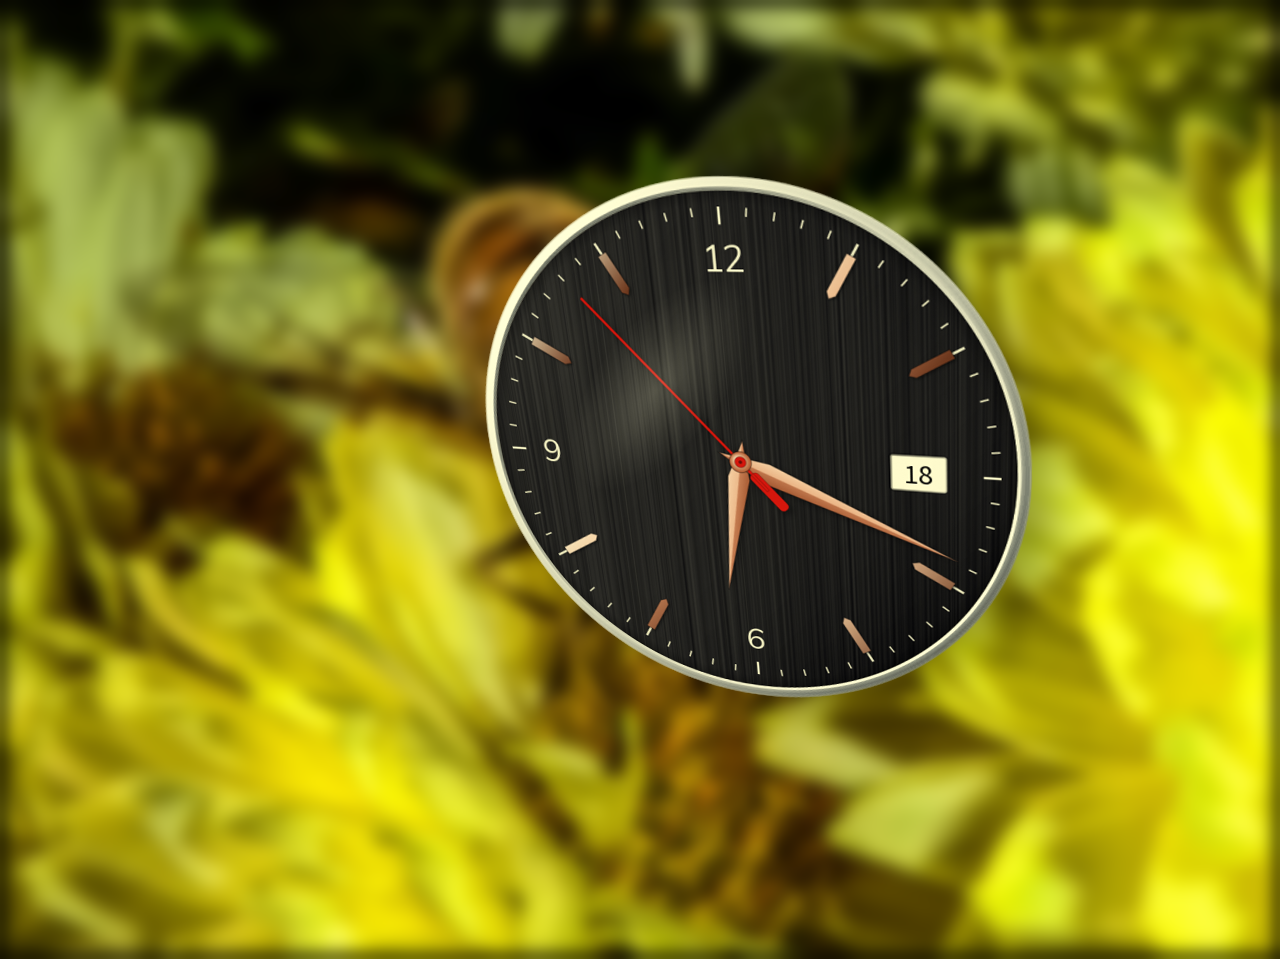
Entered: 6.18.53
